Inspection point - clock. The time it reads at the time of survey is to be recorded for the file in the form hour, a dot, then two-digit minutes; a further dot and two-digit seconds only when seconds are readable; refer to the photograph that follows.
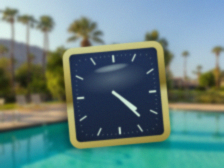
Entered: 4.23
